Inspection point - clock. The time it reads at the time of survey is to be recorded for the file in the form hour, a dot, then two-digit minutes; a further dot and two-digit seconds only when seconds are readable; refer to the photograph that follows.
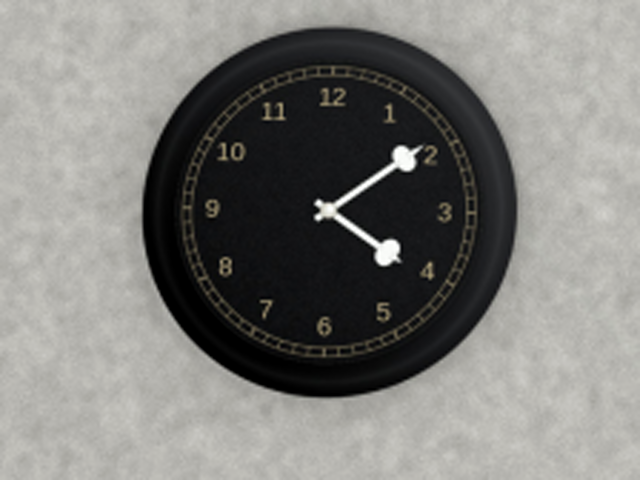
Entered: 4.09
